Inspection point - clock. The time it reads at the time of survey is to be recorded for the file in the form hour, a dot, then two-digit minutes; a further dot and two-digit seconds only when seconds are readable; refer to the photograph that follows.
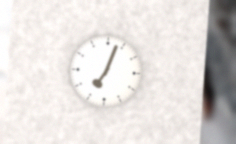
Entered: 7.03
